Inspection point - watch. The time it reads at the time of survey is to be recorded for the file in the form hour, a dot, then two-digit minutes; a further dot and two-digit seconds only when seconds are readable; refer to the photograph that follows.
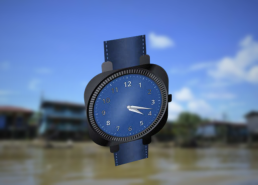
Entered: 4.18
